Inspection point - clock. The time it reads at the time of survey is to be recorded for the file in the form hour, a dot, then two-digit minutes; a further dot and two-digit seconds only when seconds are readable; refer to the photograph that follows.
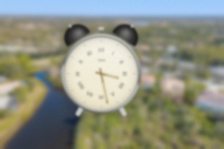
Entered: 3.28
